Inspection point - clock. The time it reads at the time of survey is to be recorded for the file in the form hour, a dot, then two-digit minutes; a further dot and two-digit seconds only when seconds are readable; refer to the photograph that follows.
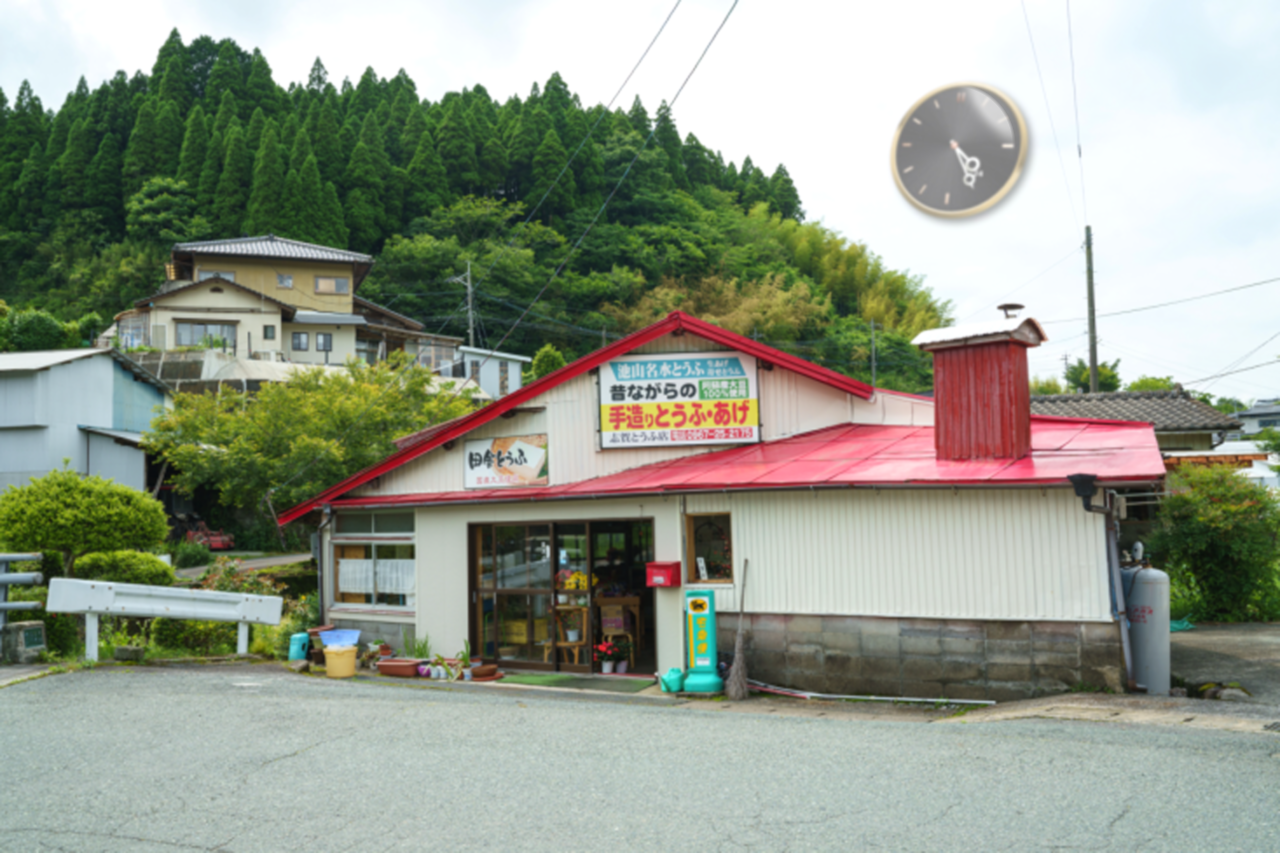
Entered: 4.25
